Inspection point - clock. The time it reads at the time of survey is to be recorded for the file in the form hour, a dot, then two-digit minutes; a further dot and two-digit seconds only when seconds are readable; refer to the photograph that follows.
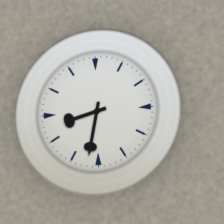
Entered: 8.32
